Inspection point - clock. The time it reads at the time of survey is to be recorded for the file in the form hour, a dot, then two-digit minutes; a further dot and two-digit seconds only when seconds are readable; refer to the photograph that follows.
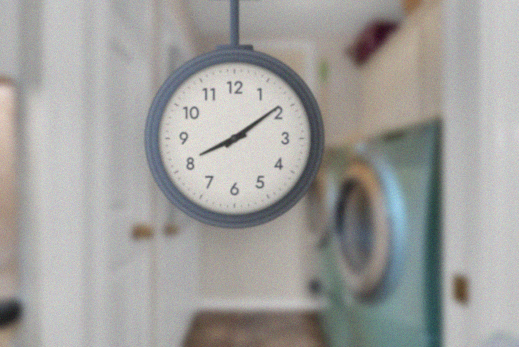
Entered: 8.09
